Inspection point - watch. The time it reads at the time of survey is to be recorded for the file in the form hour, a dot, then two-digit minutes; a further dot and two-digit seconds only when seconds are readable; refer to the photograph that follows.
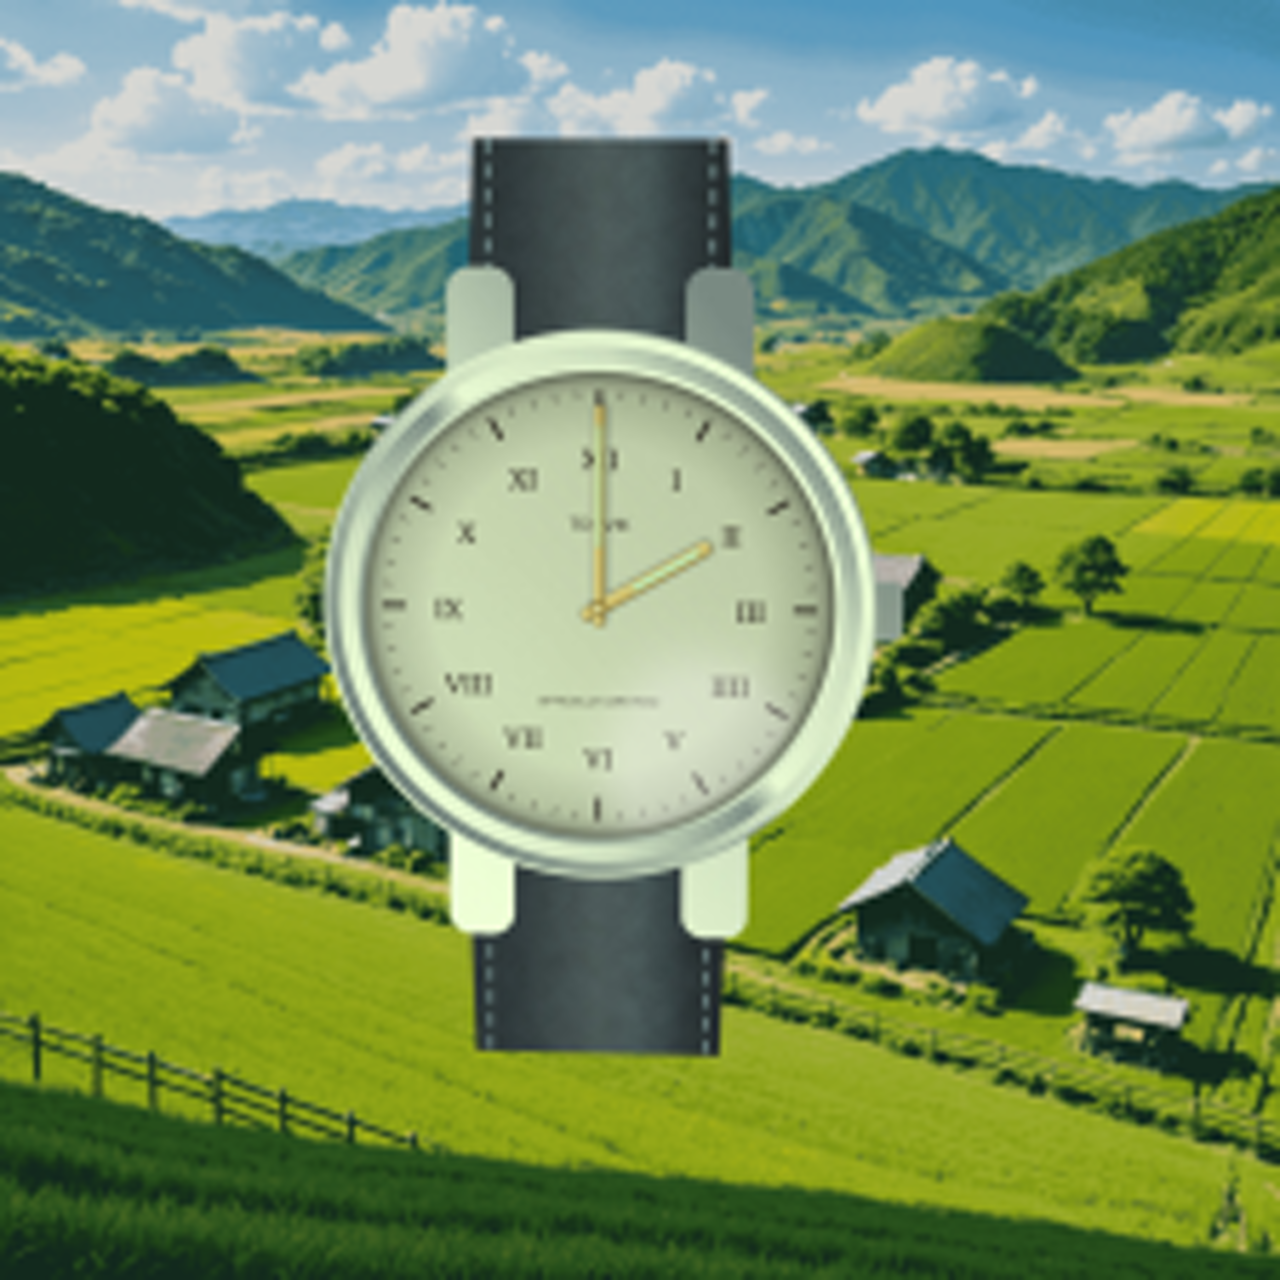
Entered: 2.00
